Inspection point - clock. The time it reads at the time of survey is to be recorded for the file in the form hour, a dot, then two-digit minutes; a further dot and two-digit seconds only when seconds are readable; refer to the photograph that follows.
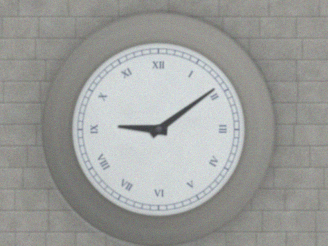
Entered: 9.09
